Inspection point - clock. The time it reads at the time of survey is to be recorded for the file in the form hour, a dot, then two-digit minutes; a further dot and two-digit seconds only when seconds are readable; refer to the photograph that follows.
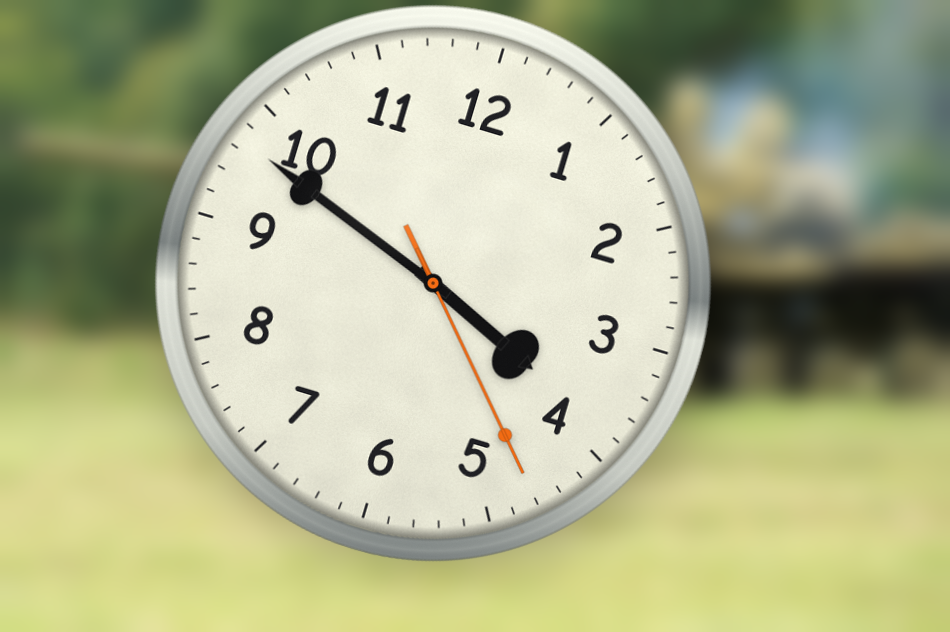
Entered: 3.48.23
